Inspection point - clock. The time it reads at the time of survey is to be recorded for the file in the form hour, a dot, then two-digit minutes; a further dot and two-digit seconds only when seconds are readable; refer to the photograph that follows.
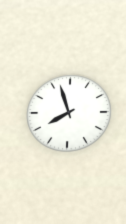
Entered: 7.57
